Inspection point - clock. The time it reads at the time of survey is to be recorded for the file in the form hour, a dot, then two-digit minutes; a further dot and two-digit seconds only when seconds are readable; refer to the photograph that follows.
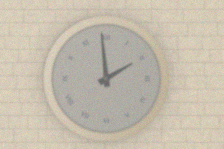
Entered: 1.59
